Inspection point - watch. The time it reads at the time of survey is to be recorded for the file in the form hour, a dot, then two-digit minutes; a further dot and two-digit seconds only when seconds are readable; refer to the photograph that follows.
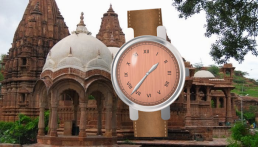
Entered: 1.37
